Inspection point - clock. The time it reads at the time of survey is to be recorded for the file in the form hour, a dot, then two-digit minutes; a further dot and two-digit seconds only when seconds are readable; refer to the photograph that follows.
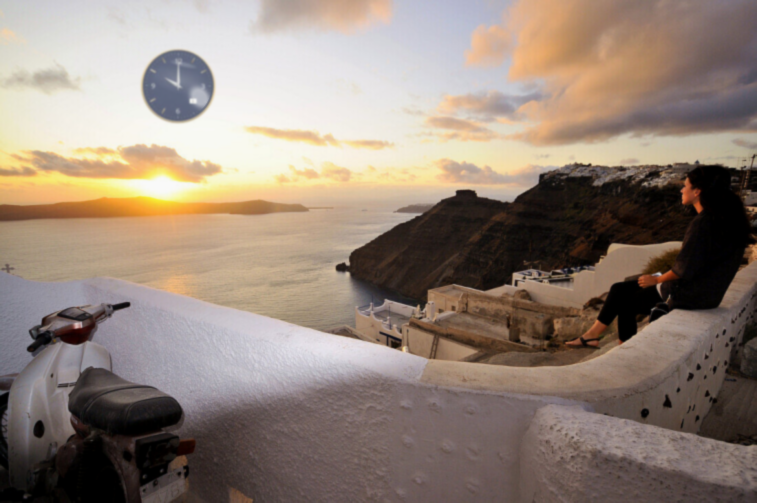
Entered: 10.00
